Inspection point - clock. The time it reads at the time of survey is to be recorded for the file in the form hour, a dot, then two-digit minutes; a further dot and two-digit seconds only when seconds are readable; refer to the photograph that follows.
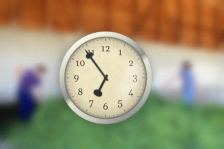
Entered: 6.54
